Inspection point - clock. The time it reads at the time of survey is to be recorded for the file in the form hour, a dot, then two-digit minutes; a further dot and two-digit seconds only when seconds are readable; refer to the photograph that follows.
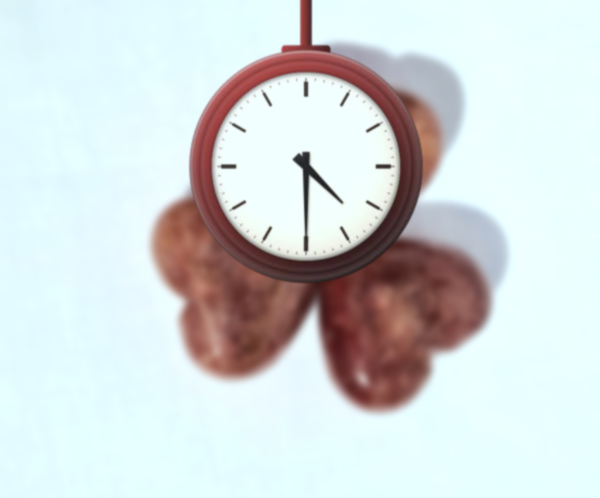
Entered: 4.30
